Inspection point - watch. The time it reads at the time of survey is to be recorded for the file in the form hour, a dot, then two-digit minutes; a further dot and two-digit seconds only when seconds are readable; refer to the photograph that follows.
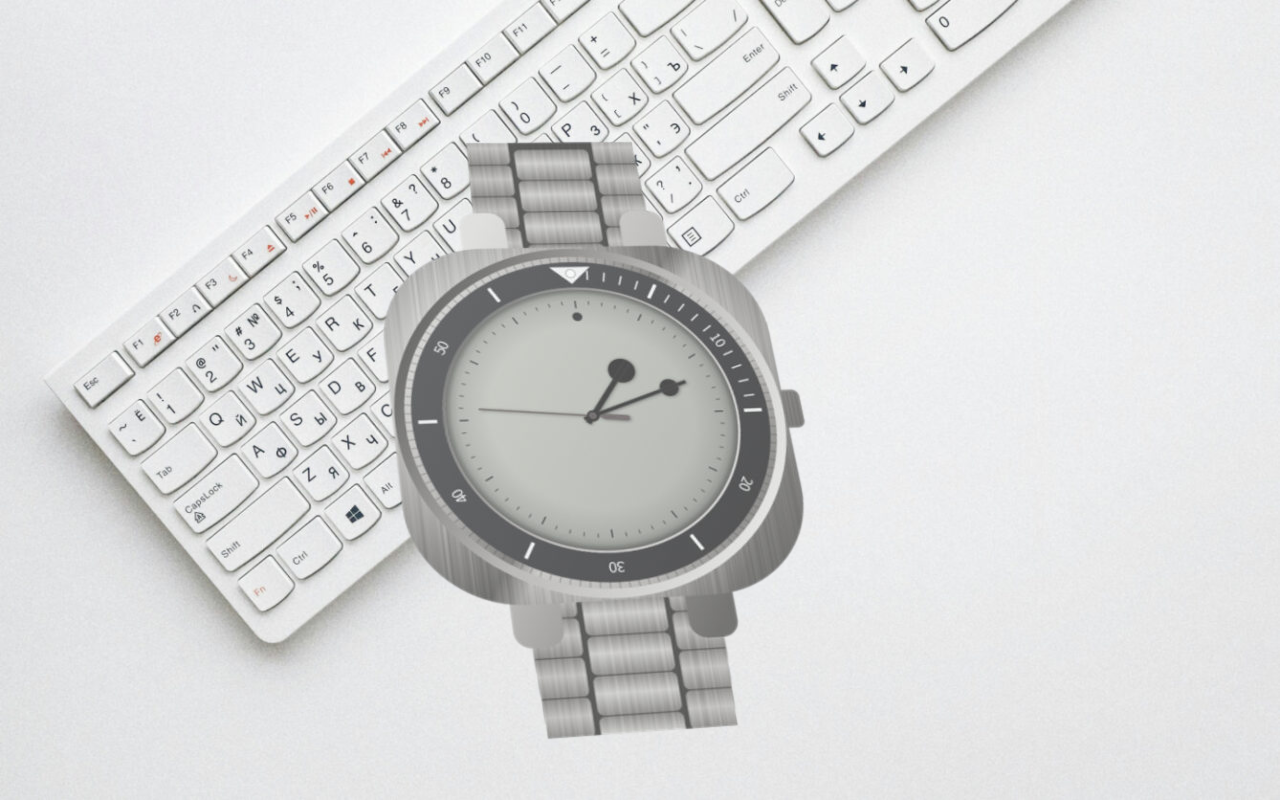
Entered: 1.11.46
